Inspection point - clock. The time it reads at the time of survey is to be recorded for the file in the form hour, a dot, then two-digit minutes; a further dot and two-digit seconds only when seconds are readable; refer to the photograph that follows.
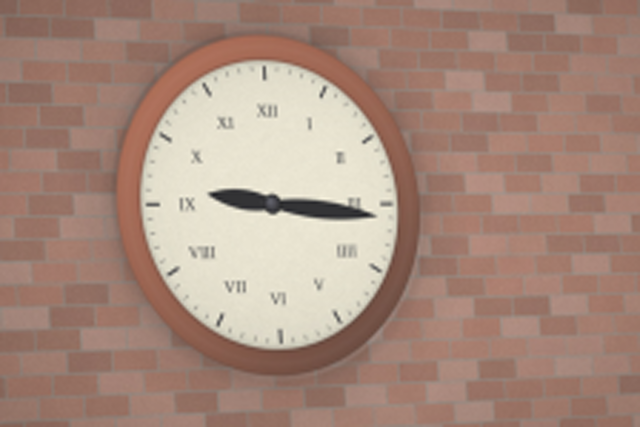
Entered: 9.16
